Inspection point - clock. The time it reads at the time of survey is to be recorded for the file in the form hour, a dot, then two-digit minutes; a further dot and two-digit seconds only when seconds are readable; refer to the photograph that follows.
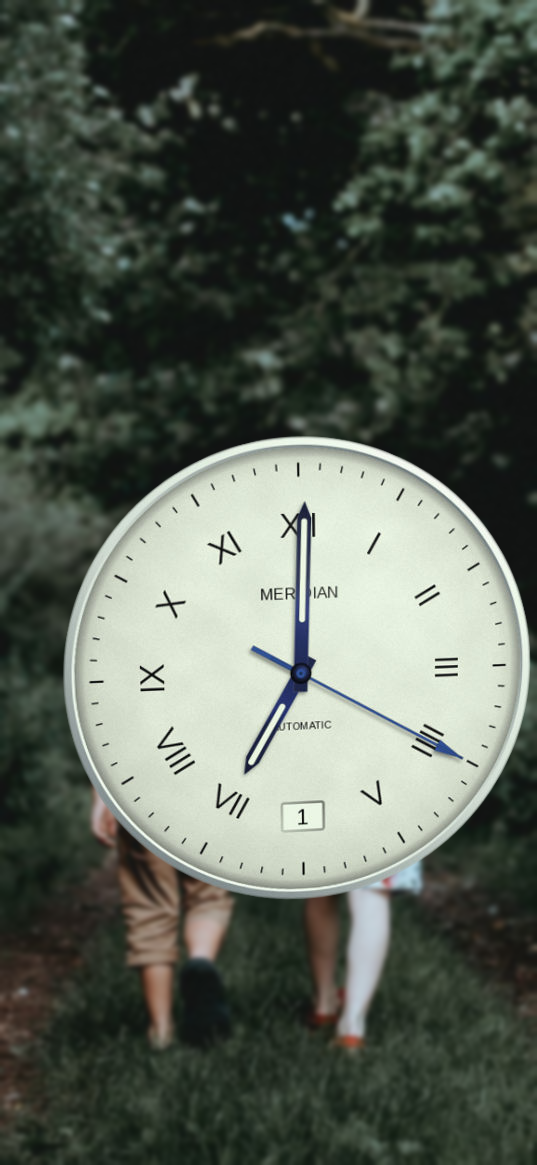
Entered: 7.00.20
